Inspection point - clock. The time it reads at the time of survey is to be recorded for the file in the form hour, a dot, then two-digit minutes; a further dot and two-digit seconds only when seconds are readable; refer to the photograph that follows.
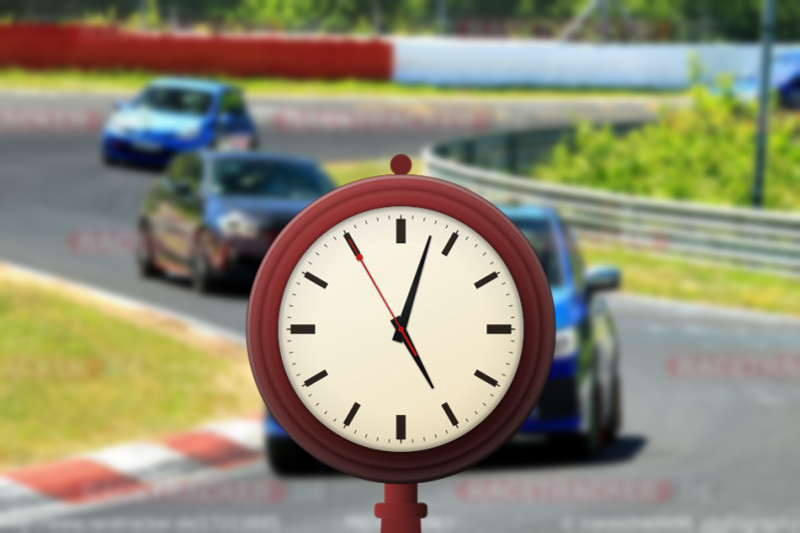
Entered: 5.02.55
